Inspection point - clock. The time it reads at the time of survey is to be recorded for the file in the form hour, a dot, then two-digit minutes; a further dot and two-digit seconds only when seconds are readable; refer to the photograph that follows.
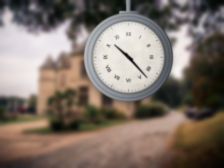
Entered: 10.23
